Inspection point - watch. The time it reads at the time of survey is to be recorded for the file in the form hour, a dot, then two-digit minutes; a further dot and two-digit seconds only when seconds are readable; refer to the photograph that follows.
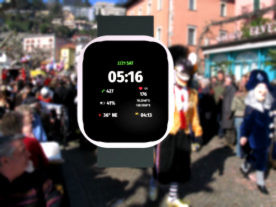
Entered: 5.16
